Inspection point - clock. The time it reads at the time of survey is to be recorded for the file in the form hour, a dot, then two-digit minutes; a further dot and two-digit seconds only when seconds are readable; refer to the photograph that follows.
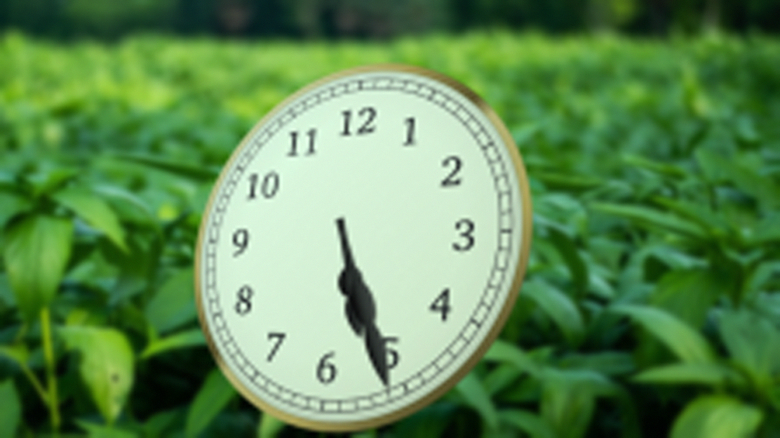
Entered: 5.26
